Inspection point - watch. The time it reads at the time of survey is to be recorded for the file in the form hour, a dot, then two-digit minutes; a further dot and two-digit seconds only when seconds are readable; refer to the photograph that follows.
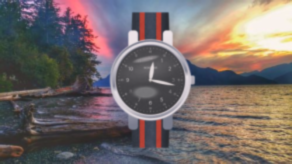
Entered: 12.17
